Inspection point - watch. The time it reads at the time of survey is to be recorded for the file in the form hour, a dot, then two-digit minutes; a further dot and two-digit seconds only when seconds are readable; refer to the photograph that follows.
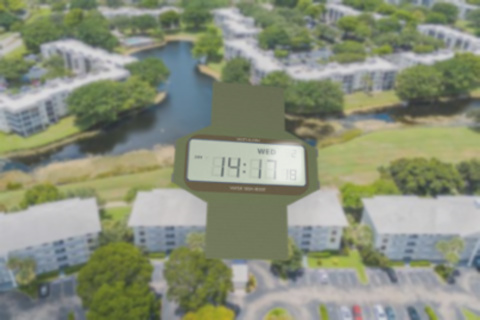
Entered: 14.17.18
